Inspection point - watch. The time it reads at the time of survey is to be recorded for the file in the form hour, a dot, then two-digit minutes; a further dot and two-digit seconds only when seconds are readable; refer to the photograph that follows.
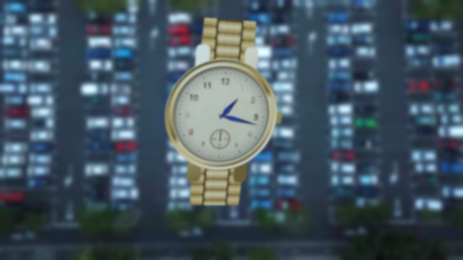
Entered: 1.17
